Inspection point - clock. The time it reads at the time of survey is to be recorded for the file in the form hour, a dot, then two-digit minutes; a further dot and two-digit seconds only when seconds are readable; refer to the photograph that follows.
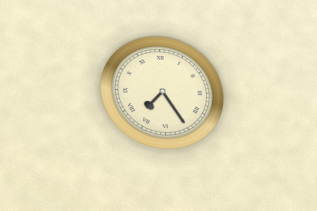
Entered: 7.25
